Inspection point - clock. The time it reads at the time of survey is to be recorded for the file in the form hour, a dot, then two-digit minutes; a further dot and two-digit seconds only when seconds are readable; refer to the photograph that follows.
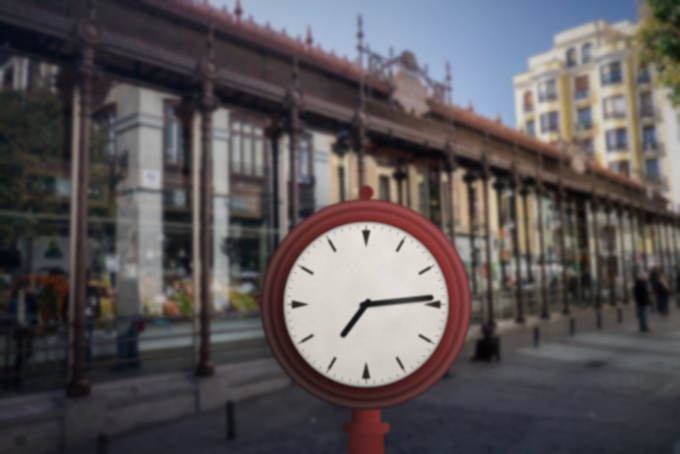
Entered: 7.14
